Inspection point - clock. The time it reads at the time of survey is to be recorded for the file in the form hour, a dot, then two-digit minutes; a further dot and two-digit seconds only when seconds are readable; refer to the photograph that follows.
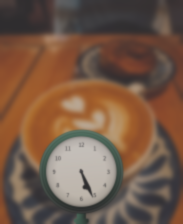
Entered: 5.26
